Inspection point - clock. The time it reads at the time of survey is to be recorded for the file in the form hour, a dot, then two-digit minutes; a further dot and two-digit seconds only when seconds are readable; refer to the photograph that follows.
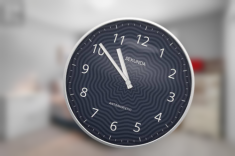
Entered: 10.51
